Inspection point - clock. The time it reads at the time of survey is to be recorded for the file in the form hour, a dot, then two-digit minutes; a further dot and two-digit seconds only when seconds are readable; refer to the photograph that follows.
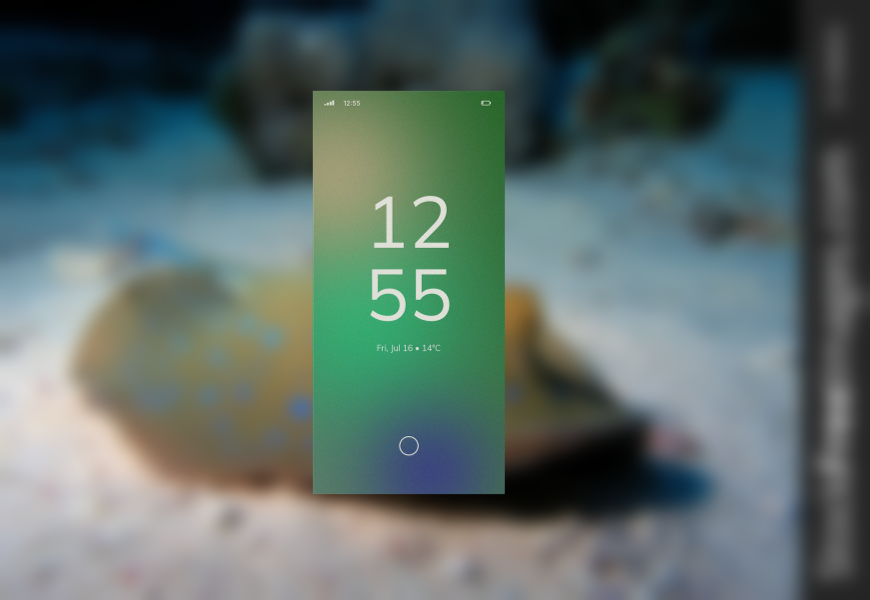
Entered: 12.55
